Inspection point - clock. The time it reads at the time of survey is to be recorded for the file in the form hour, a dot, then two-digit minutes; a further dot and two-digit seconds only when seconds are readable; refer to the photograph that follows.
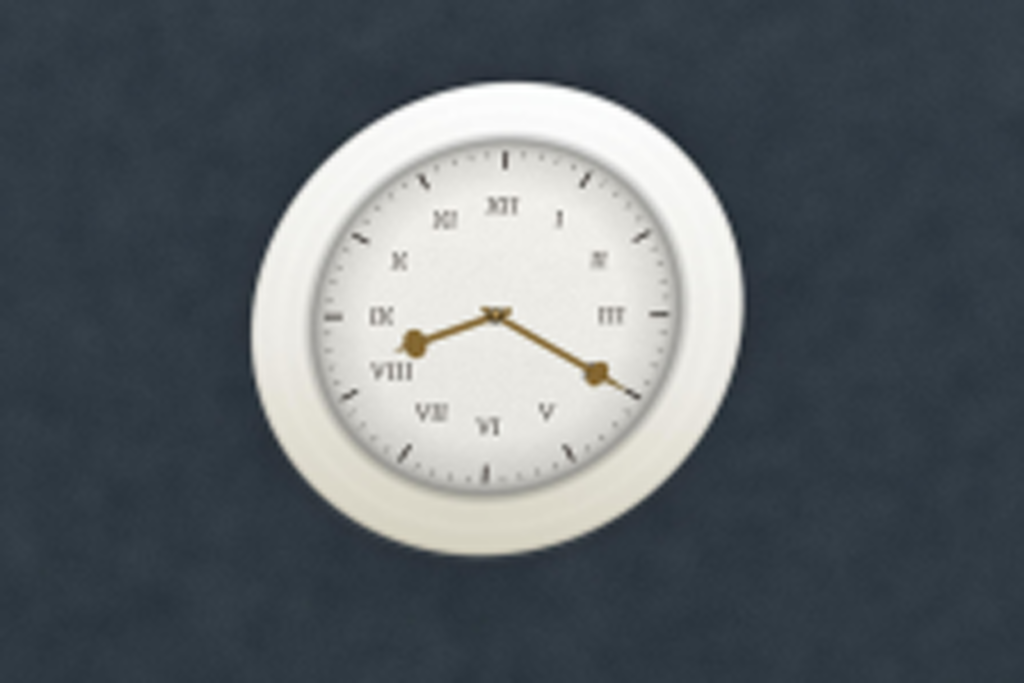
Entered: 8.20
